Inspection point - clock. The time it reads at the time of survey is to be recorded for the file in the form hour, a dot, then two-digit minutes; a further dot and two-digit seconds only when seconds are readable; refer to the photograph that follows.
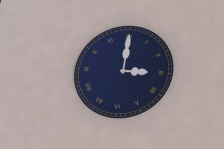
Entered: 3.00
